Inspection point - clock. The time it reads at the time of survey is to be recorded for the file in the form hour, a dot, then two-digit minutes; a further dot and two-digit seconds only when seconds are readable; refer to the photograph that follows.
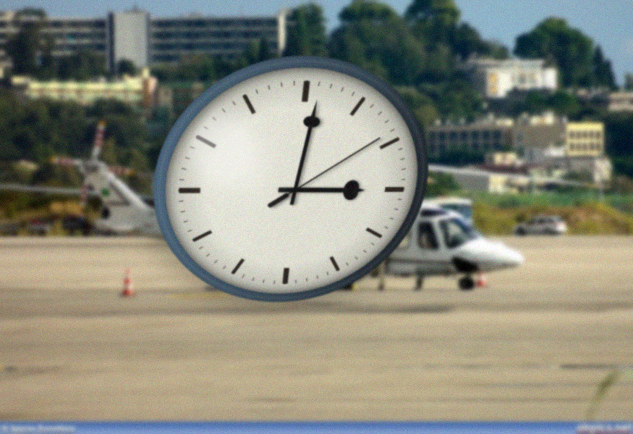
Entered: 3.01.09
